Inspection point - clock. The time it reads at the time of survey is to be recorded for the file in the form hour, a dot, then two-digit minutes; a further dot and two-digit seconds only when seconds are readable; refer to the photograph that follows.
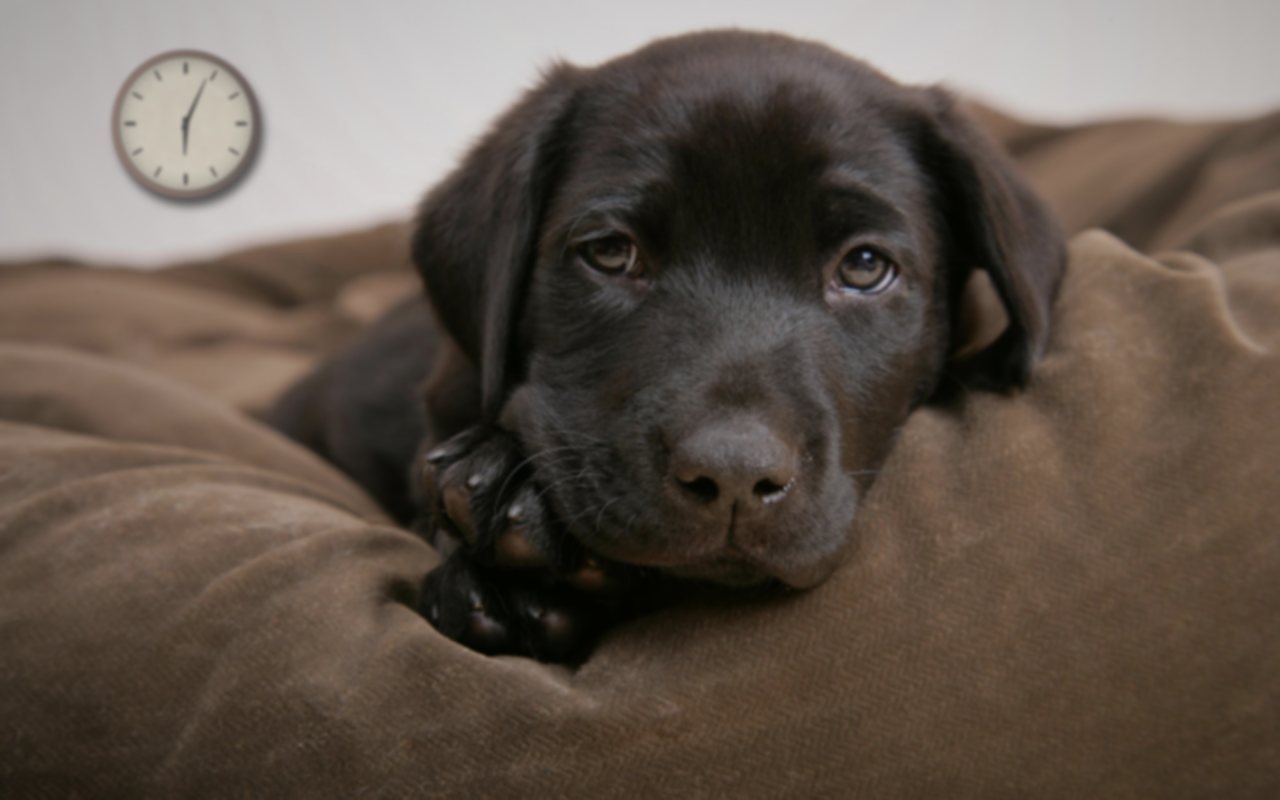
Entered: 6.04
